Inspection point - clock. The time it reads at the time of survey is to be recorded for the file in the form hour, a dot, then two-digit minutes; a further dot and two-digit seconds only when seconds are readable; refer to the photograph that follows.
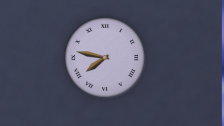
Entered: 7.47
